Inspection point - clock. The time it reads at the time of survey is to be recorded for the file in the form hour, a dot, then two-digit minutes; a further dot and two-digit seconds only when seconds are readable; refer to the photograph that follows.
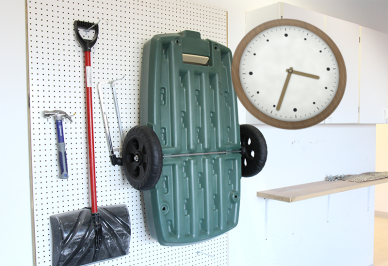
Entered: 3.34
